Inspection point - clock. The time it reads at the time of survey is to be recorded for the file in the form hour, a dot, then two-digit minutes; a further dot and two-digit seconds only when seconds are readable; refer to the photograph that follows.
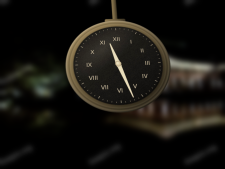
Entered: 11.27
